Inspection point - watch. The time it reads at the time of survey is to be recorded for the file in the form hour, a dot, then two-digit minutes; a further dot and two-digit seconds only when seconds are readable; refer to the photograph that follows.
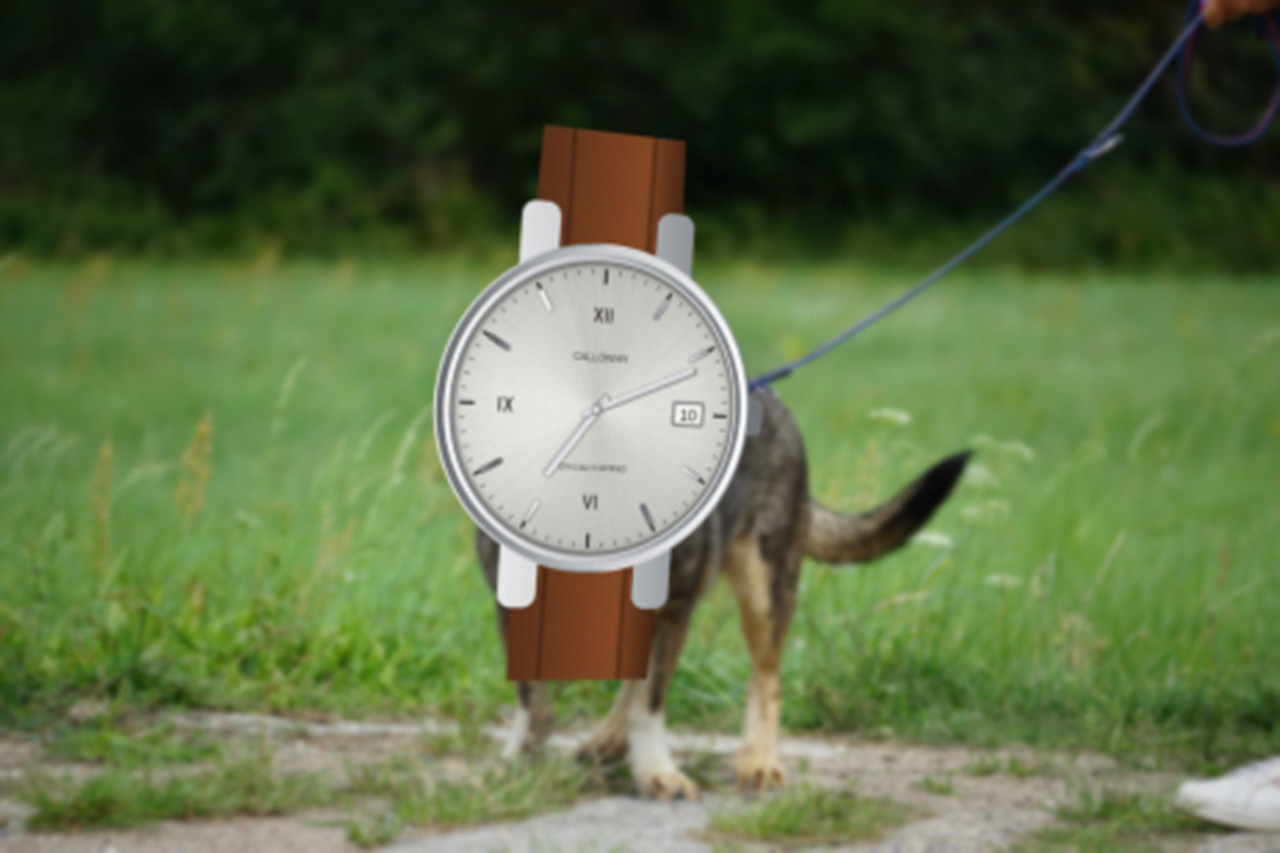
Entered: 7.11
